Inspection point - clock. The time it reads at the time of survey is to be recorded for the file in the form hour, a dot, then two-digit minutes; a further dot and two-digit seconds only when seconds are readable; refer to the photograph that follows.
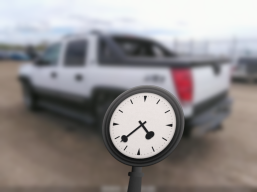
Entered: 4.38
